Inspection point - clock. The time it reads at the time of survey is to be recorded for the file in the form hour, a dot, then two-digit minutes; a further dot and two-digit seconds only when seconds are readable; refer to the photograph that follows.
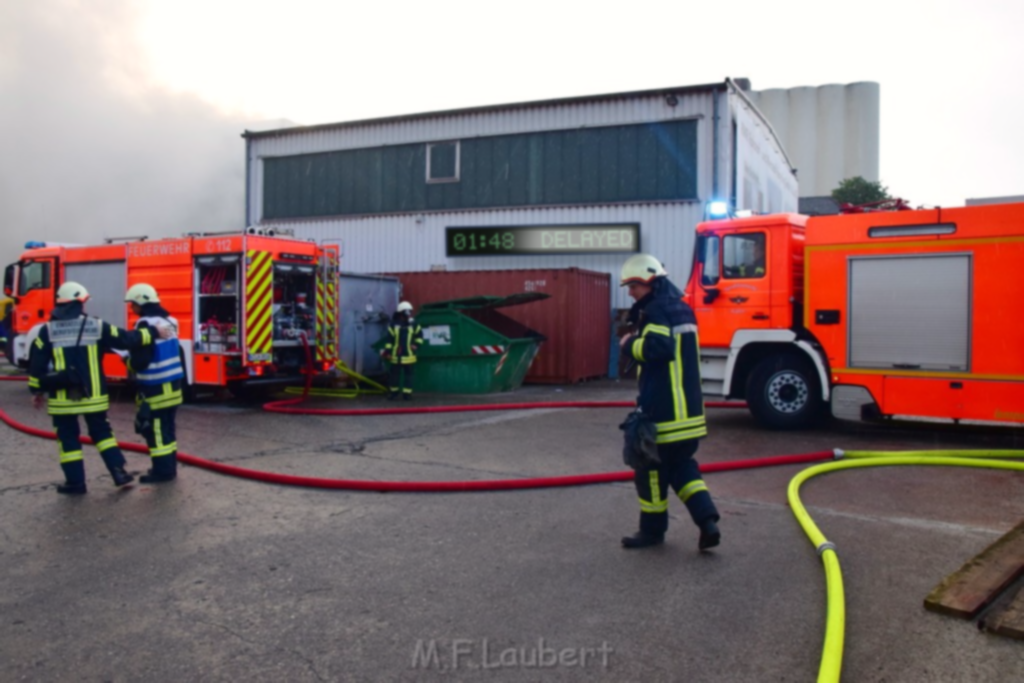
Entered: 1.48
